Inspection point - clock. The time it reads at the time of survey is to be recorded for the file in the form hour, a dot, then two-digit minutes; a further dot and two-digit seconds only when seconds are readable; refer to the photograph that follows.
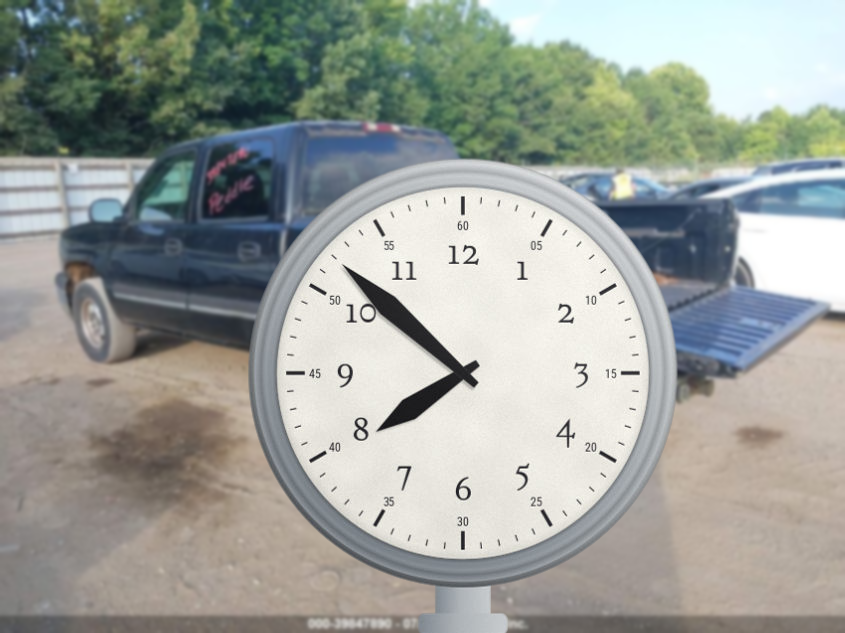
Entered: 7.52
